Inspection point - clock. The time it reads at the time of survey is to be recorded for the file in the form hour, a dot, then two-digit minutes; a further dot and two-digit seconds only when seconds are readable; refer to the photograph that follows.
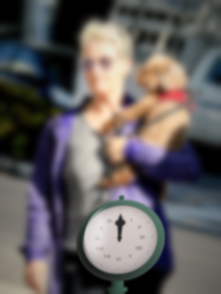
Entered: 12.00
